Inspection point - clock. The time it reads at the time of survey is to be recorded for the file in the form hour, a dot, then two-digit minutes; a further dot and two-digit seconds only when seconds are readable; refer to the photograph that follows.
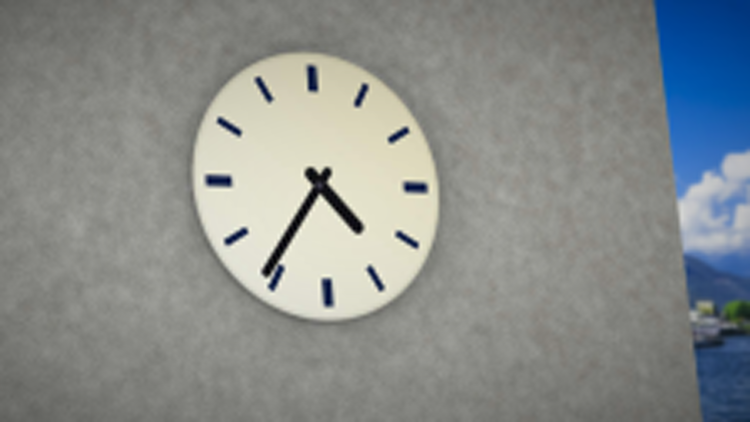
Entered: 4.36
